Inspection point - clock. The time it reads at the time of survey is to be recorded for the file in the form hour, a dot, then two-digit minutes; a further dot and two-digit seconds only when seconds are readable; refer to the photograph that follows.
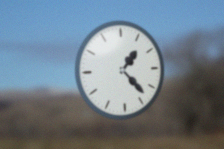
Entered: 1.23
